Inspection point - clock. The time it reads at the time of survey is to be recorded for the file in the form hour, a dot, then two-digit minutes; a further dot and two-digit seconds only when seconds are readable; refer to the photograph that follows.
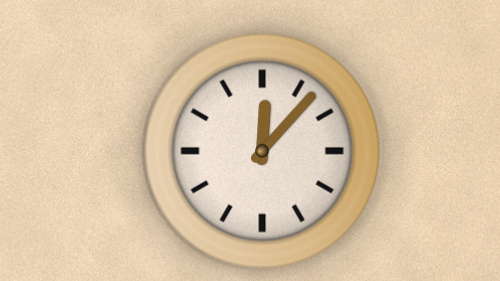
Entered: 12.07
